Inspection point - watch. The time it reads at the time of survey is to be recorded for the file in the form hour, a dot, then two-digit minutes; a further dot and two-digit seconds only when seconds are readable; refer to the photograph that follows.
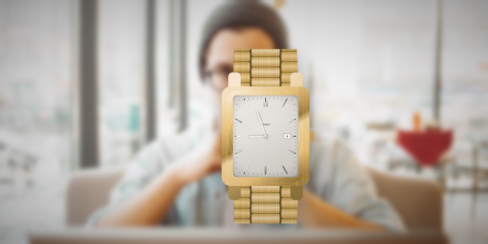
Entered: 8.57
